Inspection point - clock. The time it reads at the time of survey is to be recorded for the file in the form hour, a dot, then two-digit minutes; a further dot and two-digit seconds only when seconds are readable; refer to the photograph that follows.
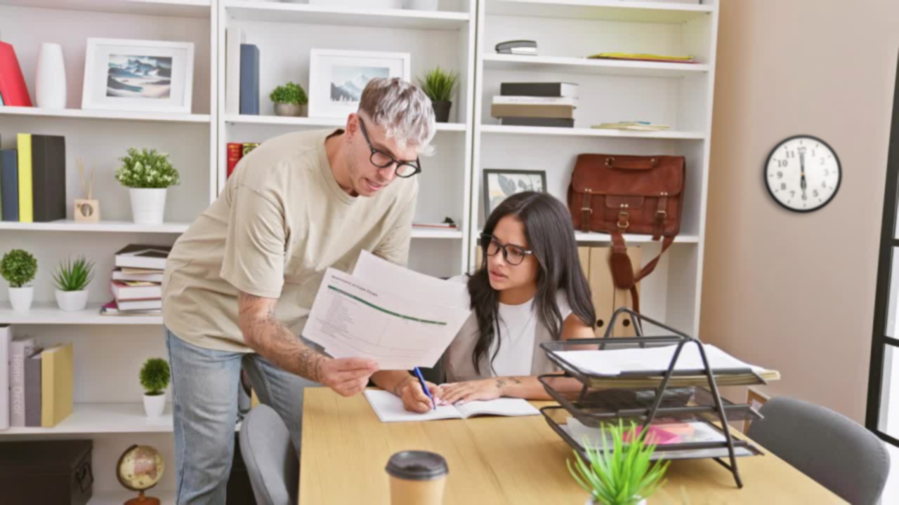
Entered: 6.00
